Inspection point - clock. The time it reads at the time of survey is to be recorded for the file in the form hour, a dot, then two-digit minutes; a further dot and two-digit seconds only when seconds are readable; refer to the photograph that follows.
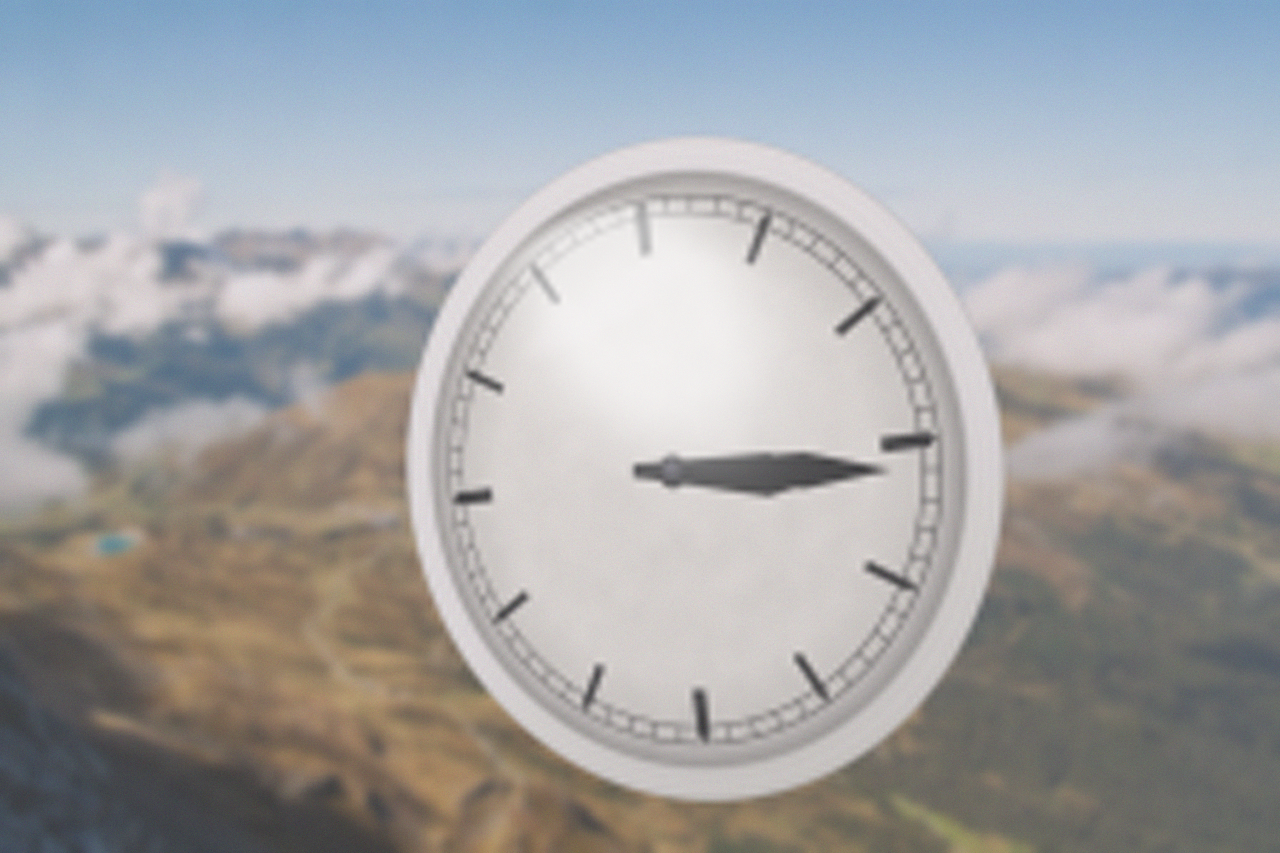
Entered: 3.16
